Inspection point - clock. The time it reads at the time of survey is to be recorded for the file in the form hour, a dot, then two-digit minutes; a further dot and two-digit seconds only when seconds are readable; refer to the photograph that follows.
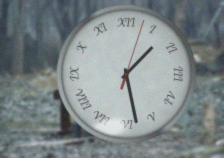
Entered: 1.28.03
